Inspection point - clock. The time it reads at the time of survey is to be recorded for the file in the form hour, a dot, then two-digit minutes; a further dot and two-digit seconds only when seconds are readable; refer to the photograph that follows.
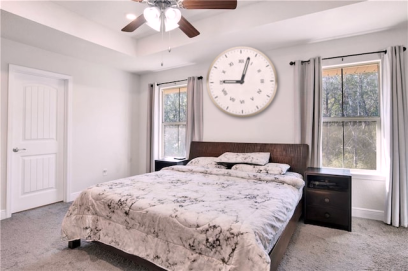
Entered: 9.03
